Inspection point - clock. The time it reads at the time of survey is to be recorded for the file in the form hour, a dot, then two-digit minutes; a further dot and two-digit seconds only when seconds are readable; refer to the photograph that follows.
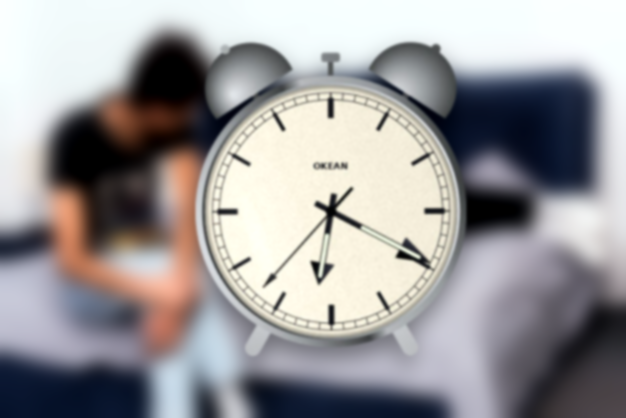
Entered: 6.19.37
